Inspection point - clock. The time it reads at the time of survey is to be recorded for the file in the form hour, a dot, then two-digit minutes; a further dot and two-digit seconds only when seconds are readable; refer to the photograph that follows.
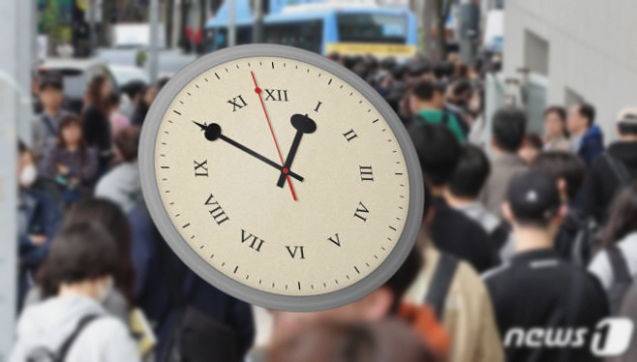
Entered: 12.49.58
